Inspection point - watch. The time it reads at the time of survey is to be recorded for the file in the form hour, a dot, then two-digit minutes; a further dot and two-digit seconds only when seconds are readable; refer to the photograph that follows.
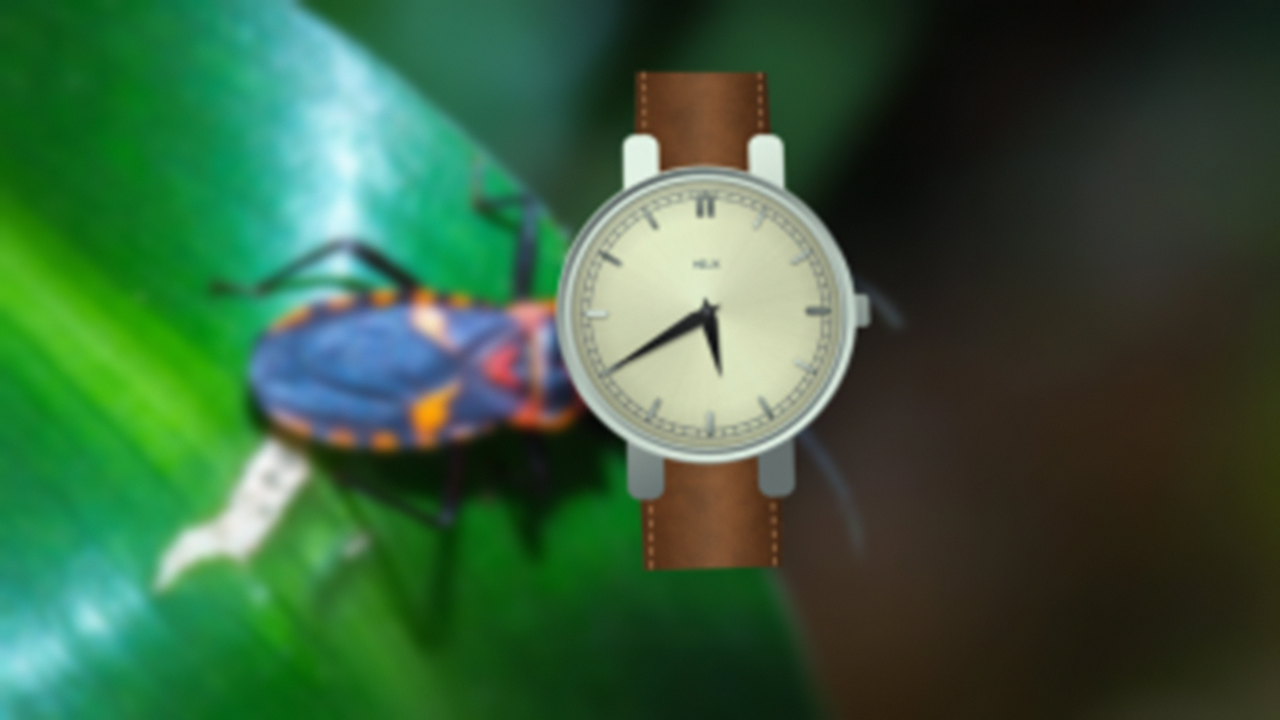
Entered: 5.40
